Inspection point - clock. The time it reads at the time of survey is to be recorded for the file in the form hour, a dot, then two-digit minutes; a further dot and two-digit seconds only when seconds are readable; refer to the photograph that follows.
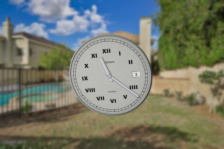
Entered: 11.22
